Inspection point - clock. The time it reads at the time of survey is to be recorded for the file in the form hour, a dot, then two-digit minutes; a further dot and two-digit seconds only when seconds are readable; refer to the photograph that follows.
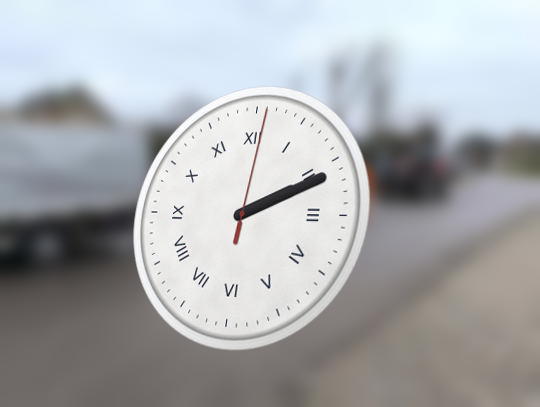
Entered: 2.11.01
